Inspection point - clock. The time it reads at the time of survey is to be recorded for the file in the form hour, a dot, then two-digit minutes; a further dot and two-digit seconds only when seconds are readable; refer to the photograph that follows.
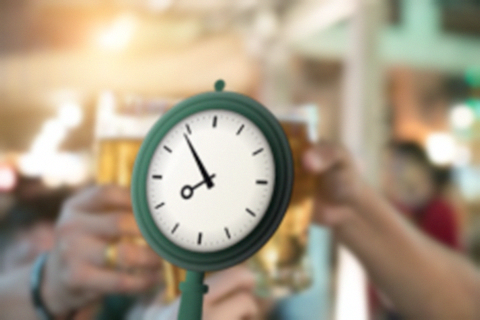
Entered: 7.54
